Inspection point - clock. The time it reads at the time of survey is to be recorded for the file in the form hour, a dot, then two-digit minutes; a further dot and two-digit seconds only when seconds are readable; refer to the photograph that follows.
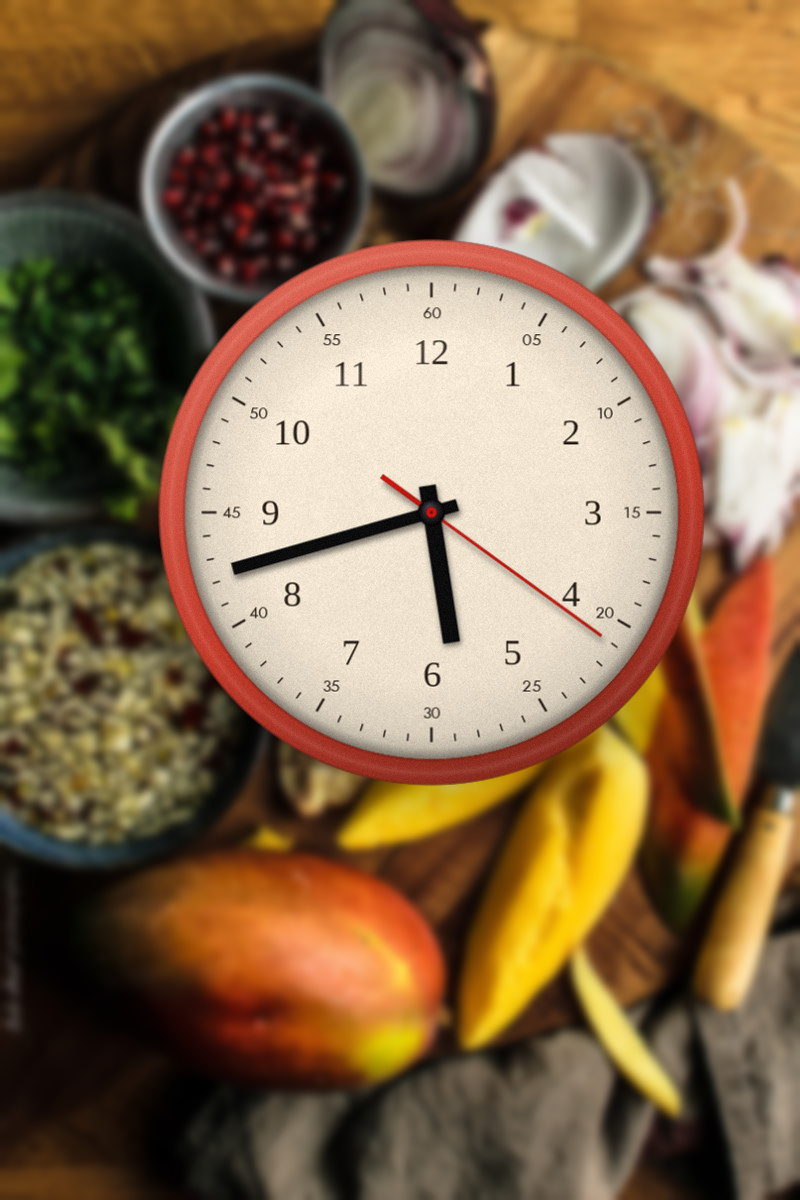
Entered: 5.42.21
